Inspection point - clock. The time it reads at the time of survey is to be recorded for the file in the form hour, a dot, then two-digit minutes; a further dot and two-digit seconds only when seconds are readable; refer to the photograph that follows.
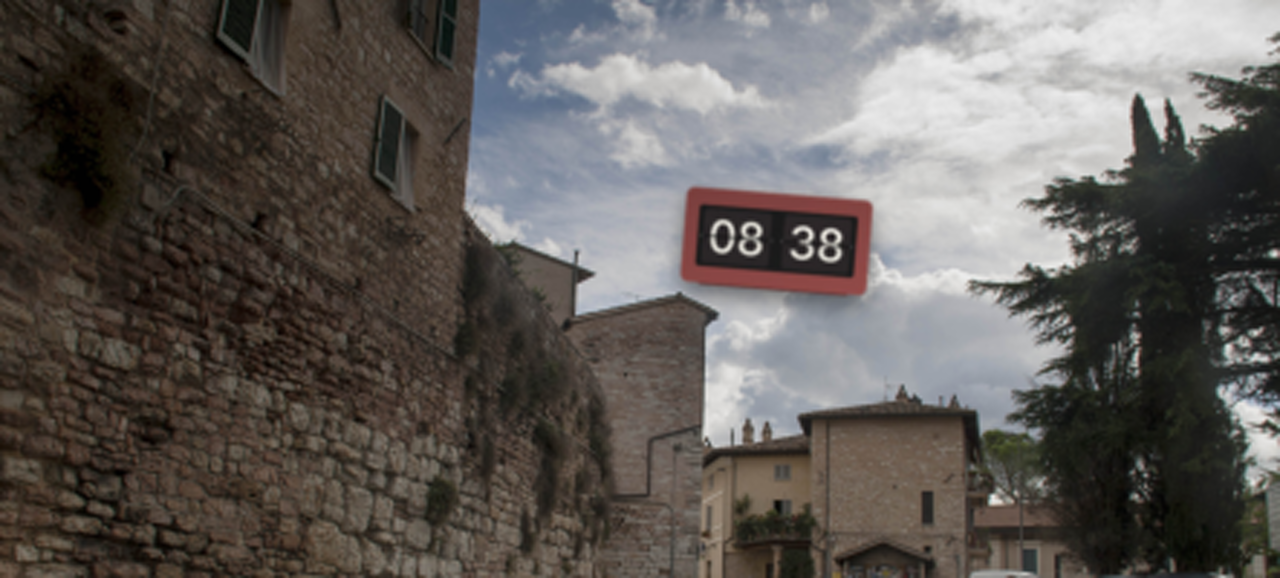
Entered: 8.38
